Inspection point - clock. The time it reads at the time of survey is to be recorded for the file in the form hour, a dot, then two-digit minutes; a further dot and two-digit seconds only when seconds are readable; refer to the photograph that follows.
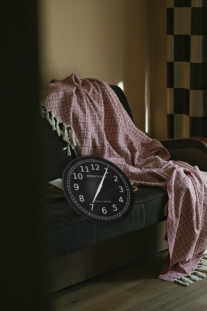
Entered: 7.05
